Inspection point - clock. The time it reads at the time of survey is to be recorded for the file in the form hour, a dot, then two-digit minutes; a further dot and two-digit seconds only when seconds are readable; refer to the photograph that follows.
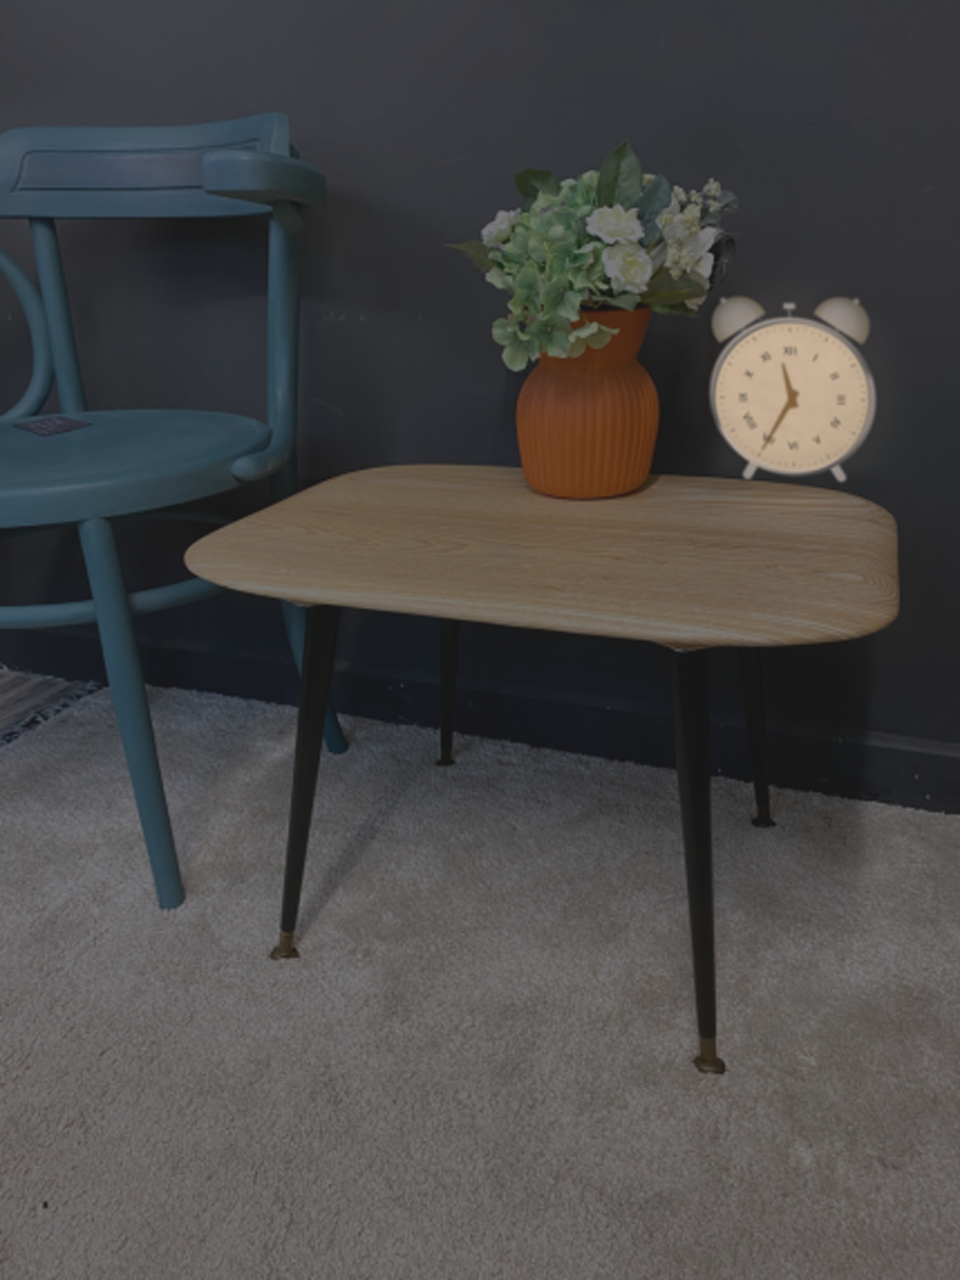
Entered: 11.35
